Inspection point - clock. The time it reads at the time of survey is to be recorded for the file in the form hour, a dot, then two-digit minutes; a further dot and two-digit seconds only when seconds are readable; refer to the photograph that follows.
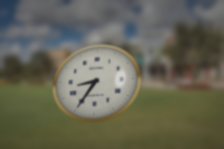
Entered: 8.35
